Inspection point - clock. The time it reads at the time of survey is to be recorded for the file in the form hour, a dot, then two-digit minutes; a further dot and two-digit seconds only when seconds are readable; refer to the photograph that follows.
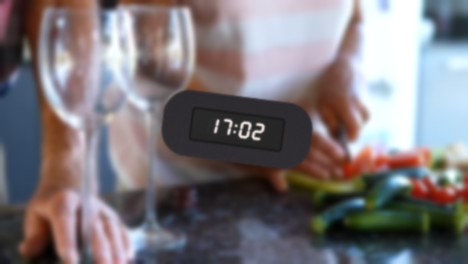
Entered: 17.02
